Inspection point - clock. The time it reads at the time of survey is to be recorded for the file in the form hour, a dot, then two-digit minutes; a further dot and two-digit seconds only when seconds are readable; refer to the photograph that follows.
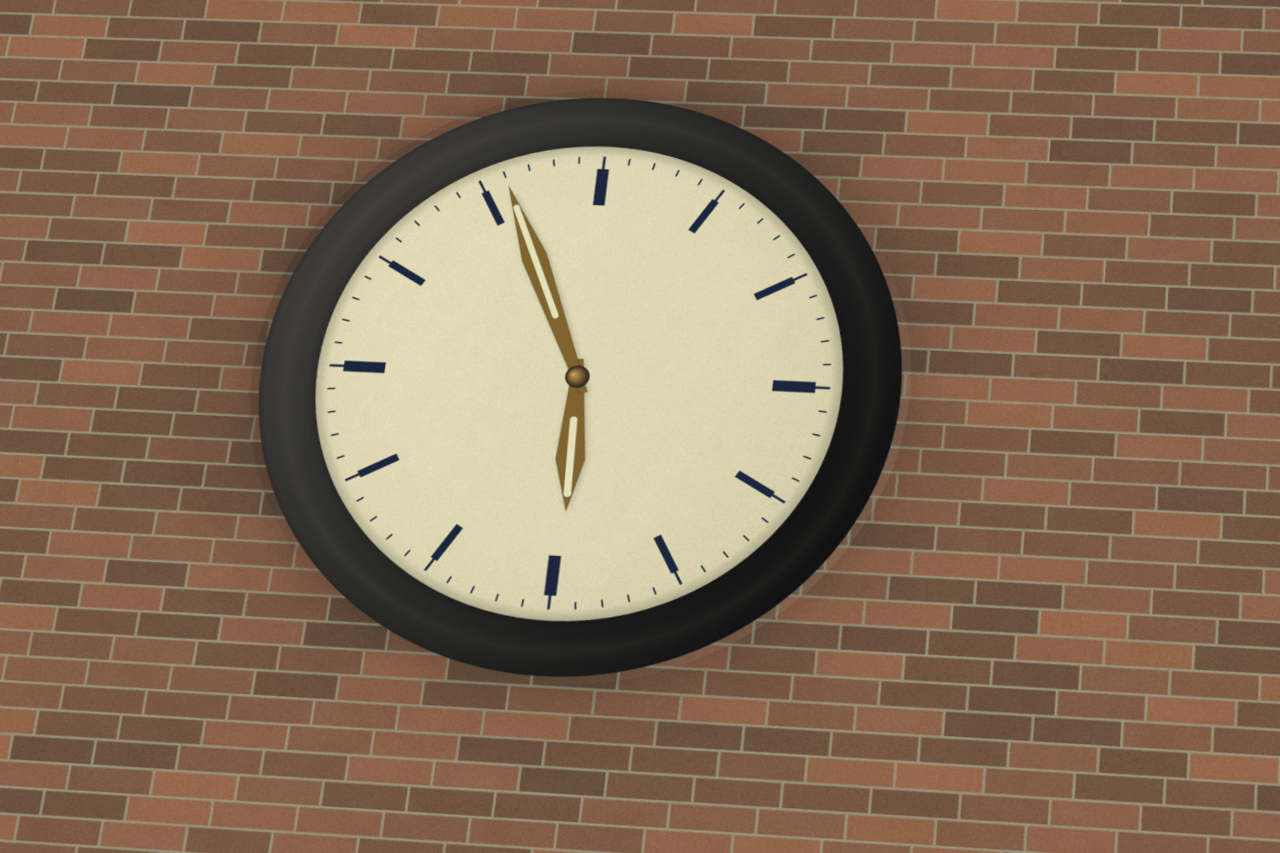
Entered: 5.56
